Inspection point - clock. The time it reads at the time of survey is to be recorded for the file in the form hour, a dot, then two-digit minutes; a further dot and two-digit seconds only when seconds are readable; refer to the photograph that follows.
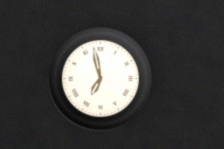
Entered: 6.58
